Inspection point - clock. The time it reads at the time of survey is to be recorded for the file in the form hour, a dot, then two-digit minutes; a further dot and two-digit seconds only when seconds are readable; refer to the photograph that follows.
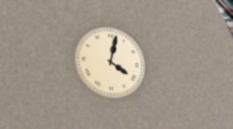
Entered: 4.02
